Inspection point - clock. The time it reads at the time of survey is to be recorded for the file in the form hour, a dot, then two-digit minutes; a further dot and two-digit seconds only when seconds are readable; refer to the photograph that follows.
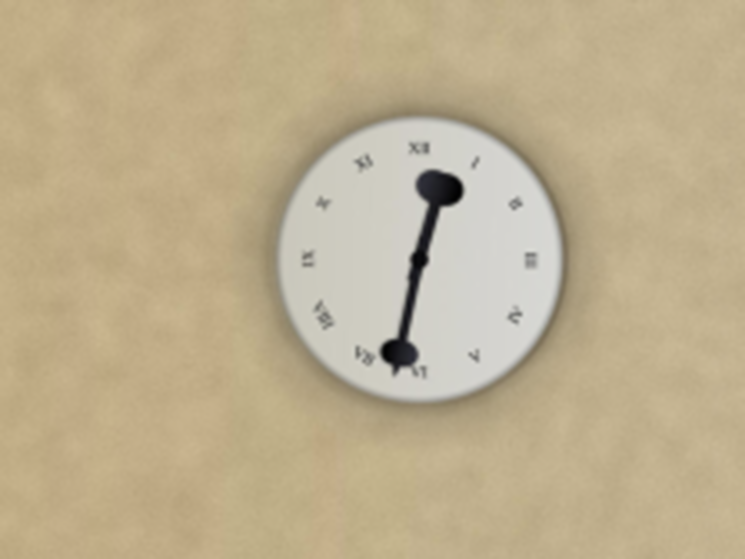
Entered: 12.32
